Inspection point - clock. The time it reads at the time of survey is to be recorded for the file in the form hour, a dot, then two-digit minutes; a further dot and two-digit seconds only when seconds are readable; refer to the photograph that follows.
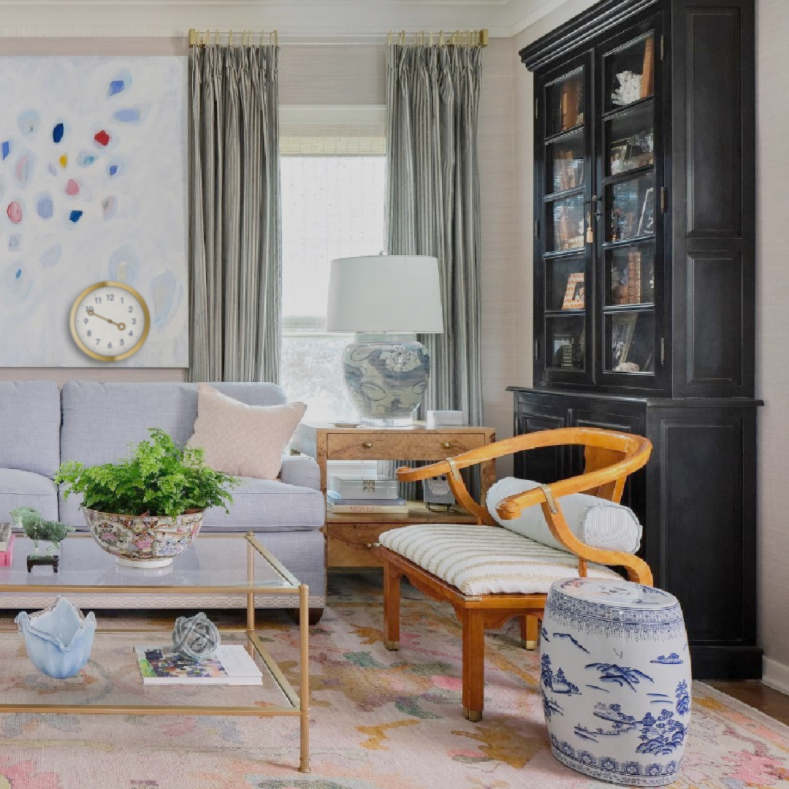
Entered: 3.49
